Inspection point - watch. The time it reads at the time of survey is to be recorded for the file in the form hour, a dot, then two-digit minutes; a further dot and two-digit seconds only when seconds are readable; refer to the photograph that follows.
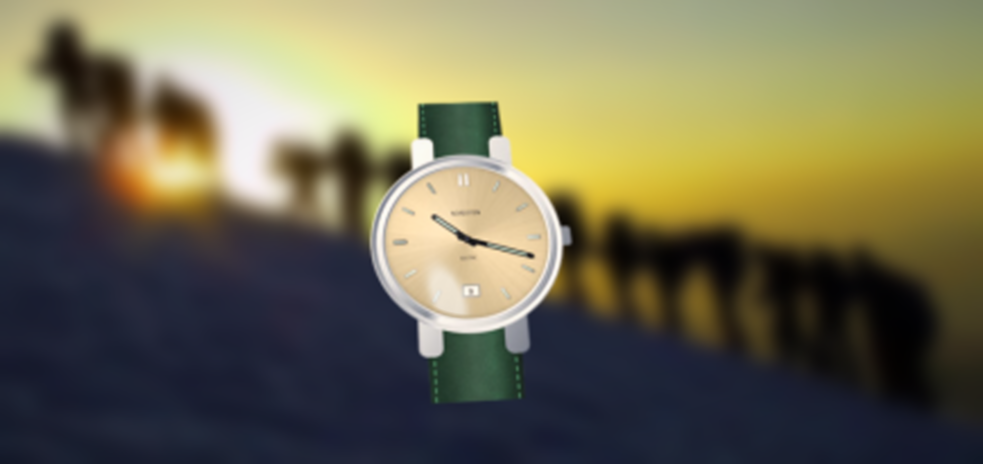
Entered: 10.18
